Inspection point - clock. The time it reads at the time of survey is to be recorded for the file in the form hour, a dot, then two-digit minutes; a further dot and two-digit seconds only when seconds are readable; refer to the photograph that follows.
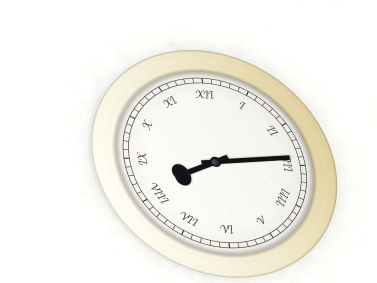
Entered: 8.14
